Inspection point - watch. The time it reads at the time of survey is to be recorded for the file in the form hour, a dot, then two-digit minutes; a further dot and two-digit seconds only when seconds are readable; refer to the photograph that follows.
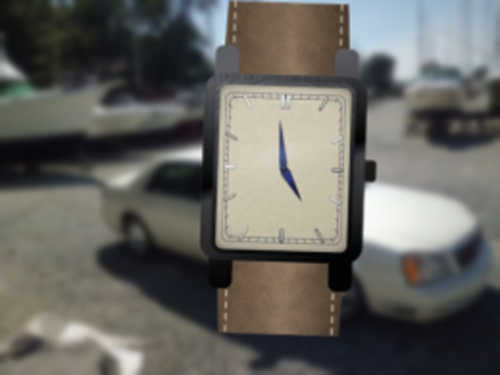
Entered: 4.59
